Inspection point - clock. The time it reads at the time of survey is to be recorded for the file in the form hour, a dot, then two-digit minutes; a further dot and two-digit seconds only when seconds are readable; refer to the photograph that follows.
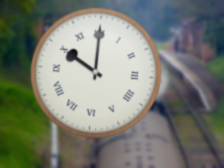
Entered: 10.00
